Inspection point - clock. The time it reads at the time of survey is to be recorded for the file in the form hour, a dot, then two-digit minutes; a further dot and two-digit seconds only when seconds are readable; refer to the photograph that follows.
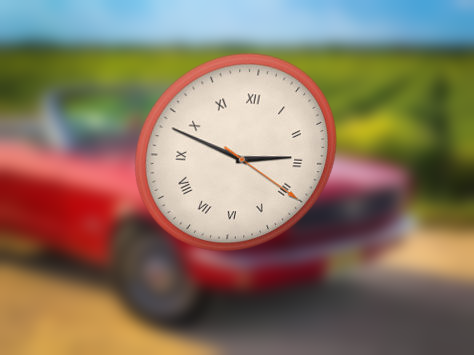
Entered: 2.48.20
